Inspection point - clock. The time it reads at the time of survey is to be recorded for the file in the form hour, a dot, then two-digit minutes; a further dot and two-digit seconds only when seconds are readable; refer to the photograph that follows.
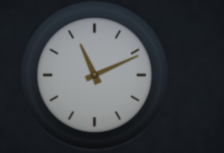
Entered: 11.11
